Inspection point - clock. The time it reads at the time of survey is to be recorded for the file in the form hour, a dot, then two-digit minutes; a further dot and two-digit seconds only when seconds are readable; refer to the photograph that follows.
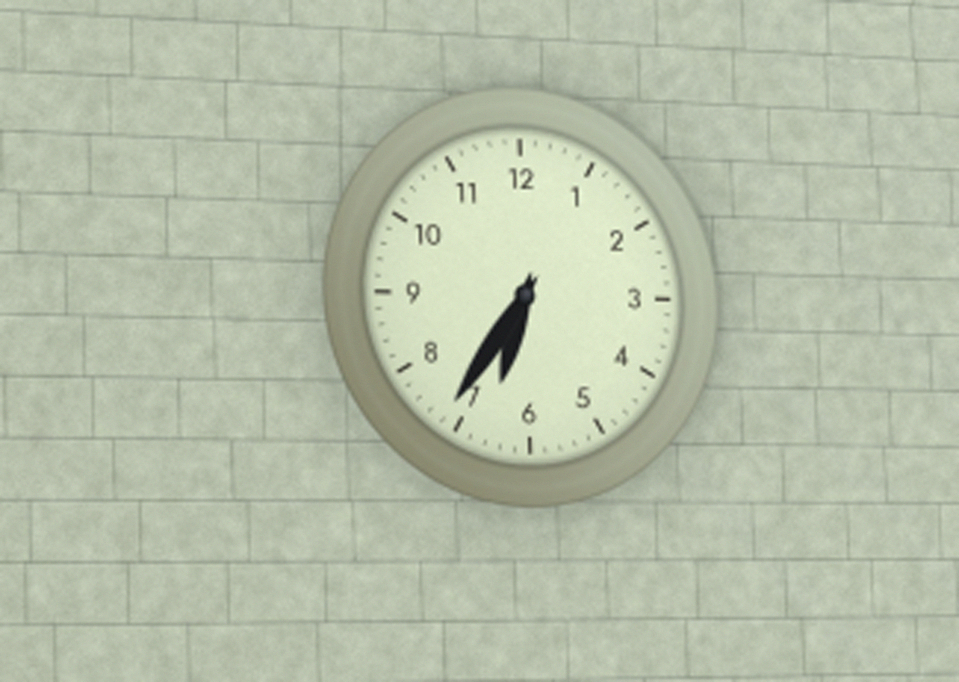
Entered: 6.36
